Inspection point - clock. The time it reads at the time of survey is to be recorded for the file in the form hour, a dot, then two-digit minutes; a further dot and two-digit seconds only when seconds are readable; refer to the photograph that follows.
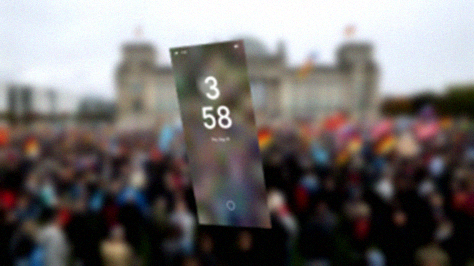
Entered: 3.58
